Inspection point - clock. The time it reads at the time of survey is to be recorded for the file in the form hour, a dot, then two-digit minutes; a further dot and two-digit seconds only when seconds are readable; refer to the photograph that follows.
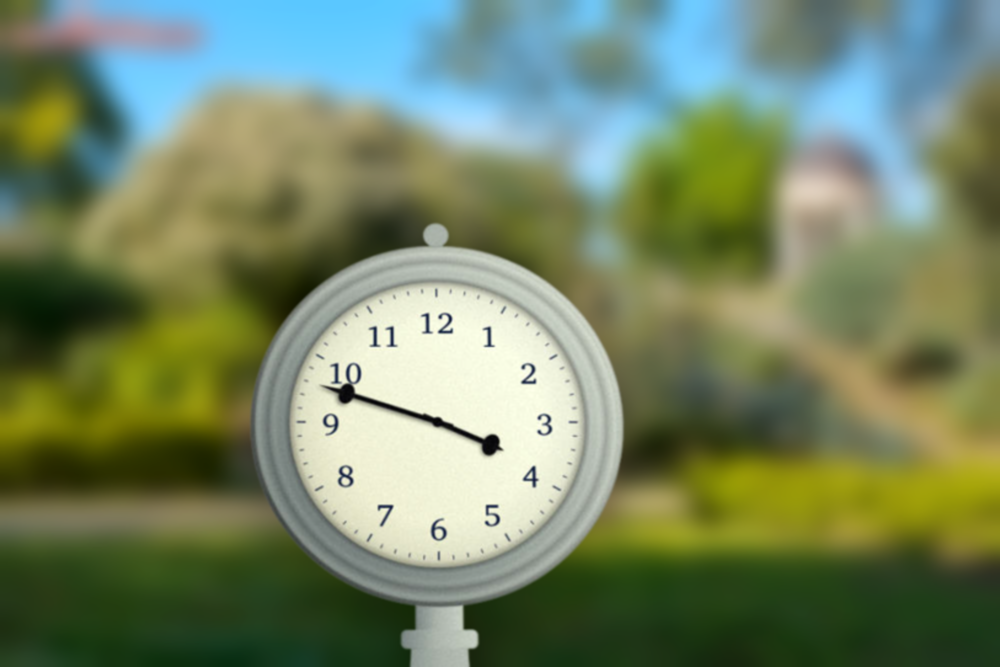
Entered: 3.48
